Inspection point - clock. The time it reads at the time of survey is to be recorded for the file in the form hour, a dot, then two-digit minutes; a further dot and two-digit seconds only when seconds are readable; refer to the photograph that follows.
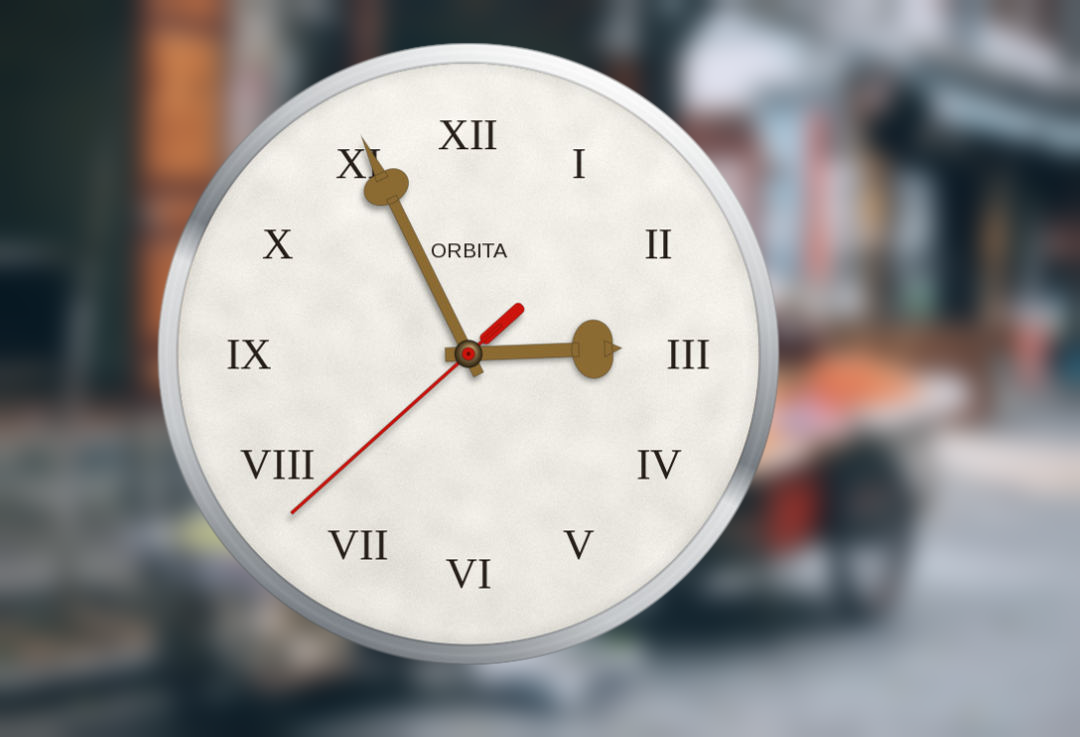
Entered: 2.55.38
